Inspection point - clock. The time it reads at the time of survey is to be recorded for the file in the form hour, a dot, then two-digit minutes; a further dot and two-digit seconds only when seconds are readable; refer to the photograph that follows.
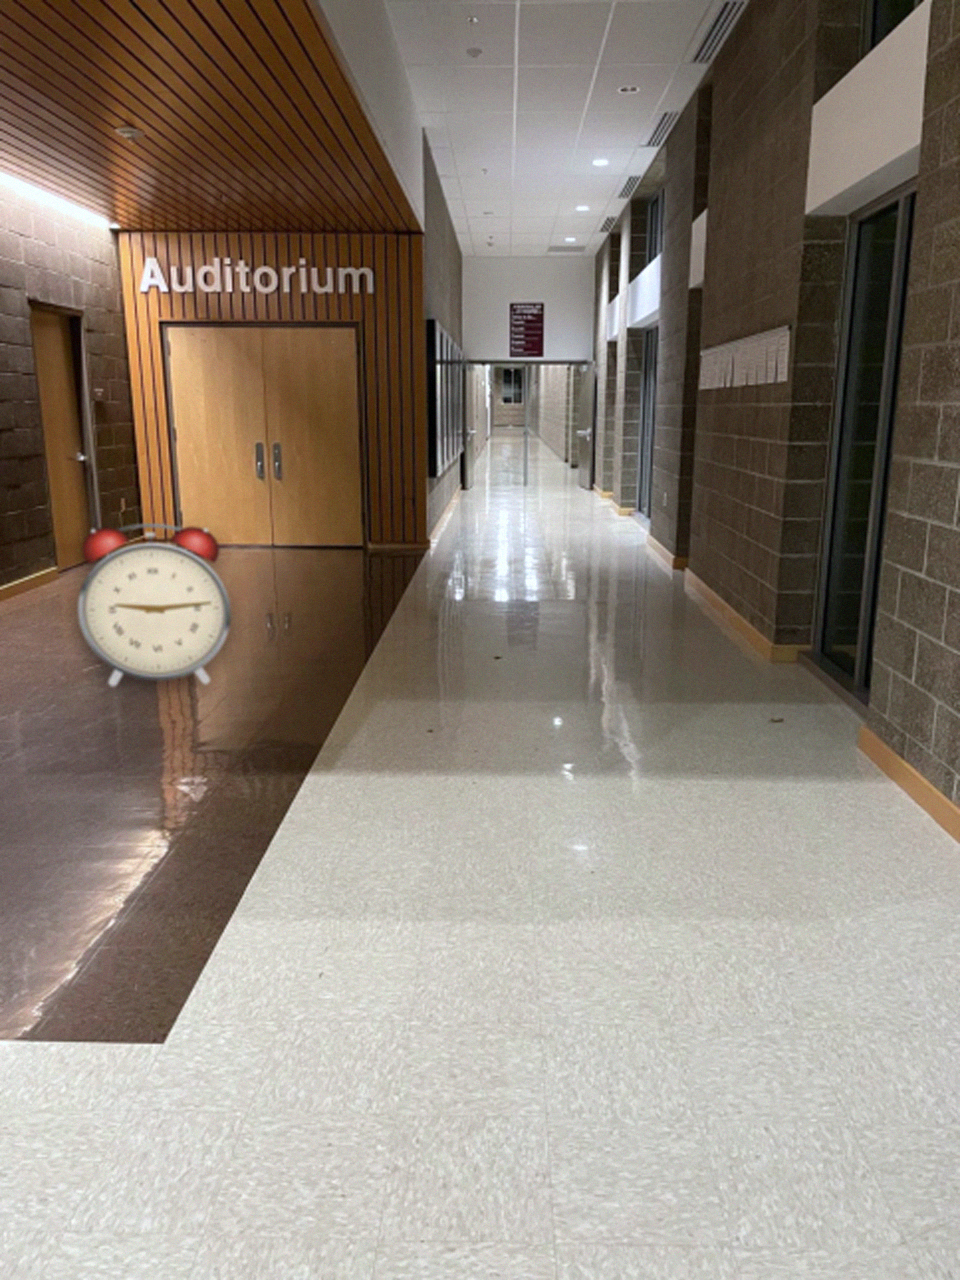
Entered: 9.14
